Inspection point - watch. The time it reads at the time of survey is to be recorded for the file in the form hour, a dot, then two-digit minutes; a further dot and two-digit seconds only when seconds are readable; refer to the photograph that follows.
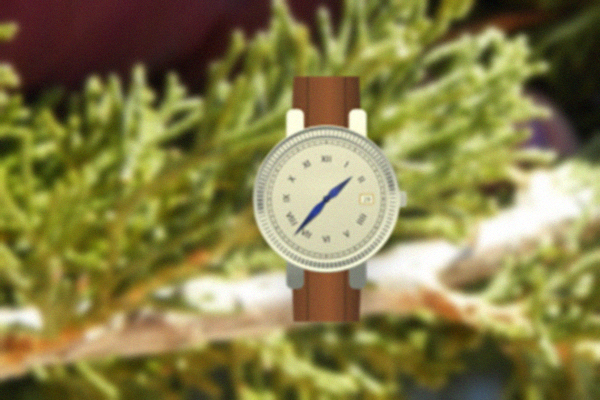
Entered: 1.37
